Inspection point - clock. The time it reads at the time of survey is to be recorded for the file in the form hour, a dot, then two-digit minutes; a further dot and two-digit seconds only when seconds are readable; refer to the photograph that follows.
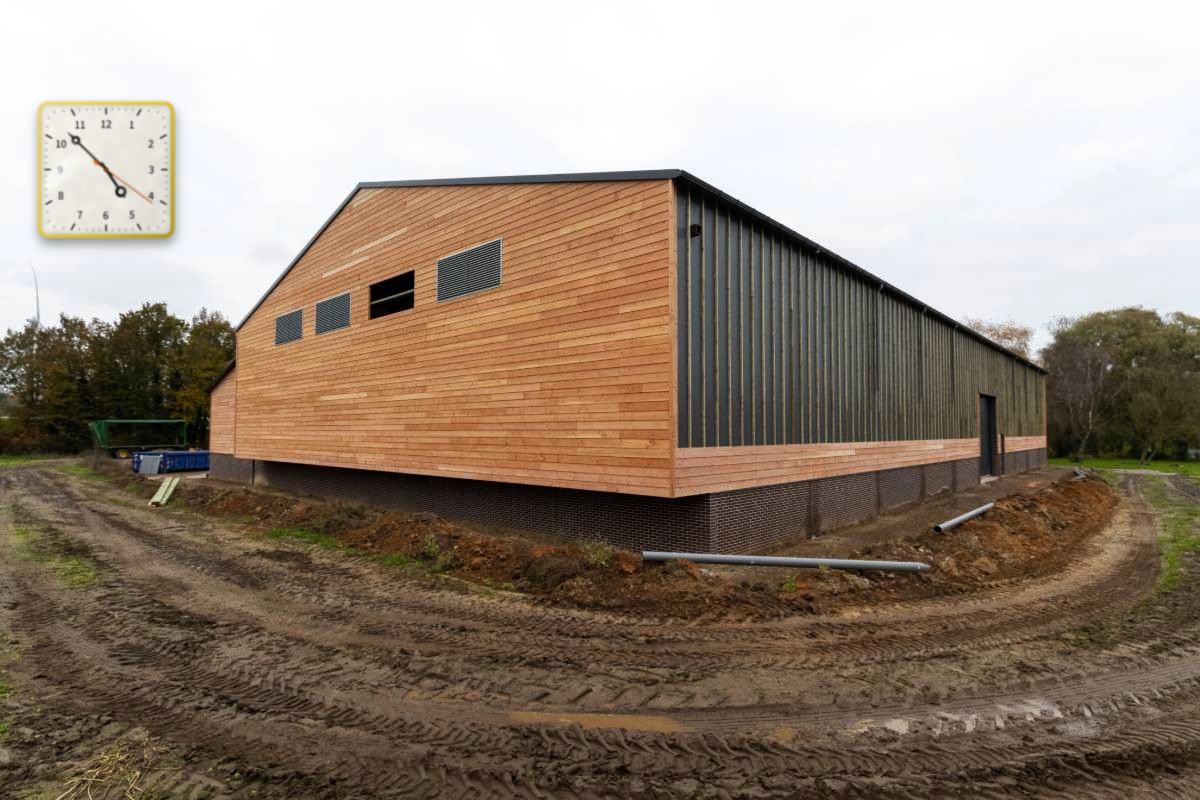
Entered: 4.52.21
